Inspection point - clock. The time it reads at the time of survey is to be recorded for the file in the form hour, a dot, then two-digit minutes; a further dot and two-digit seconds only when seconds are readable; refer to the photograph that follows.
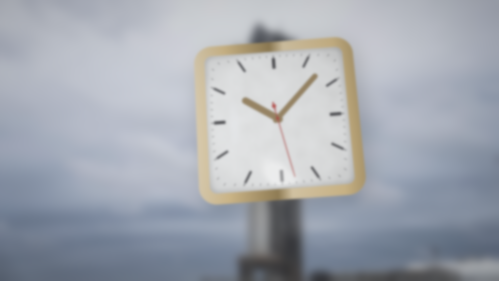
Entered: 10.07.28
